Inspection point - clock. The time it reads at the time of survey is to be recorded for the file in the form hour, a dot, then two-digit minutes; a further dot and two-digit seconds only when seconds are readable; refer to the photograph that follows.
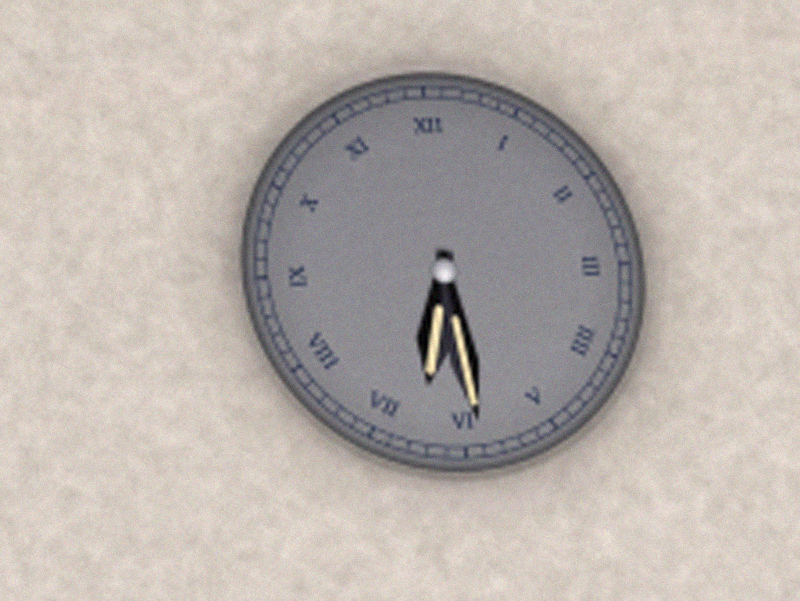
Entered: 6.29
